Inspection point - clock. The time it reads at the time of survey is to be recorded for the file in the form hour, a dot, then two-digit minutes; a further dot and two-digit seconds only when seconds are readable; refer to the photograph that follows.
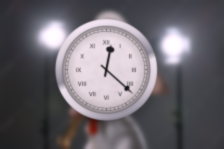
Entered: 12.22
